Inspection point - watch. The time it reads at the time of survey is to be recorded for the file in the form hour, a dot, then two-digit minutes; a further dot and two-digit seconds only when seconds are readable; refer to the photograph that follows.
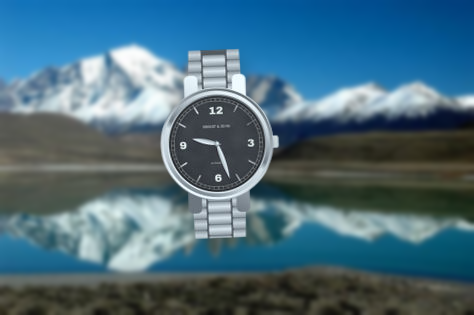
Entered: 9.27
